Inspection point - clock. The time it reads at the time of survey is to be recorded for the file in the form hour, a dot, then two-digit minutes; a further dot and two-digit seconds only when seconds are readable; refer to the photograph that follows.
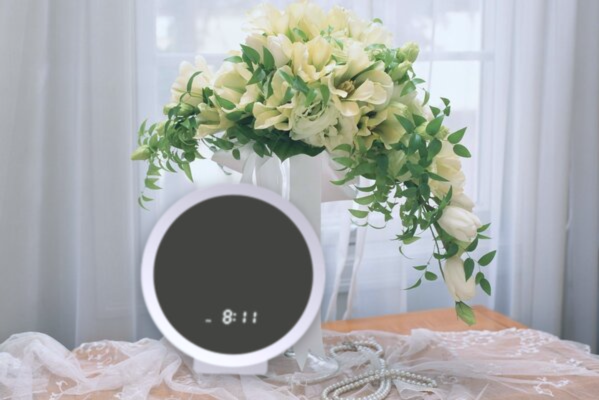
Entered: 8.11
